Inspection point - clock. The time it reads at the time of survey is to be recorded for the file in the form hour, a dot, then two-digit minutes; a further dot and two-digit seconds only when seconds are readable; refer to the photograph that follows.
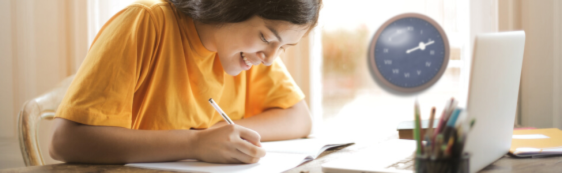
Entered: 2.11
